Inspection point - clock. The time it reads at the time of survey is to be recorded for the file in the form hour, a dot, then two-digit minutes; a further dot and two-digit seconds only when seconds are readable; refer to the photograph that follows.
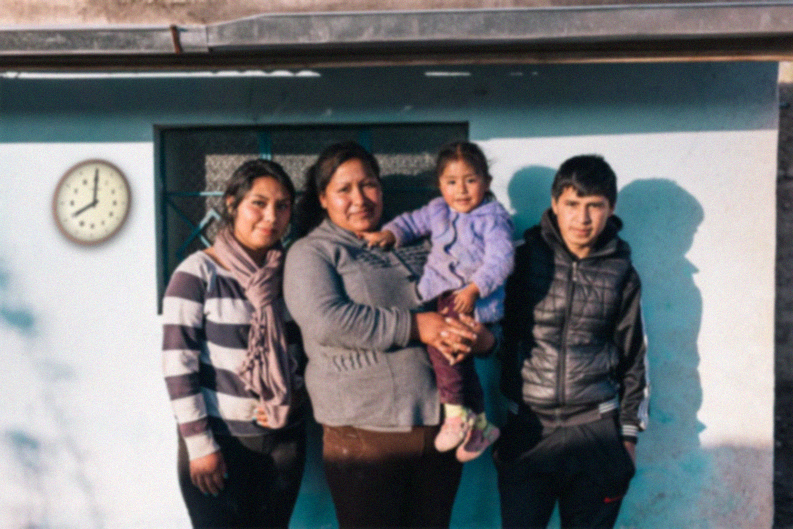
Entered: 8.00
